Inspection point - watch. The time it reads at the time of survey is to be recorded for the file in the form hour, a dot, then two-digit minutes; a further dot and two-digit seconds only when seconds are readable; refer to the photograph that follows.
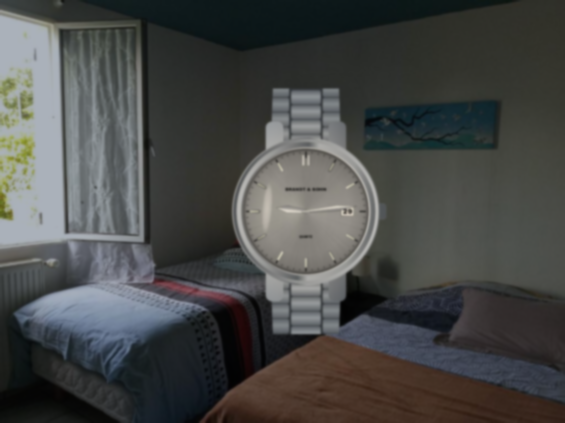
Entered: 9.14
